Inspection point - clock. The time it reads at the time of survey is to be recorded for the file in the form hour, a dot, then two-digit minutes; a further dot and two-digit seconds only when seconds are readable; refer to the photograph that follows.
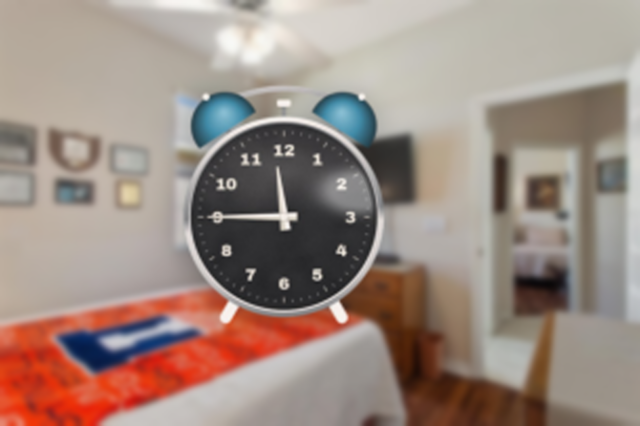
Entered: 11.45
